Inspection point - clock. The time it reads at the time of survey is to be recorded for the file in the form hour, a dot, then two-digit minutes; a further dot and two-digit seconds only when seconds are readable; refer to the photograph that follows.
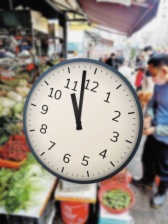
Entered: 10.58
